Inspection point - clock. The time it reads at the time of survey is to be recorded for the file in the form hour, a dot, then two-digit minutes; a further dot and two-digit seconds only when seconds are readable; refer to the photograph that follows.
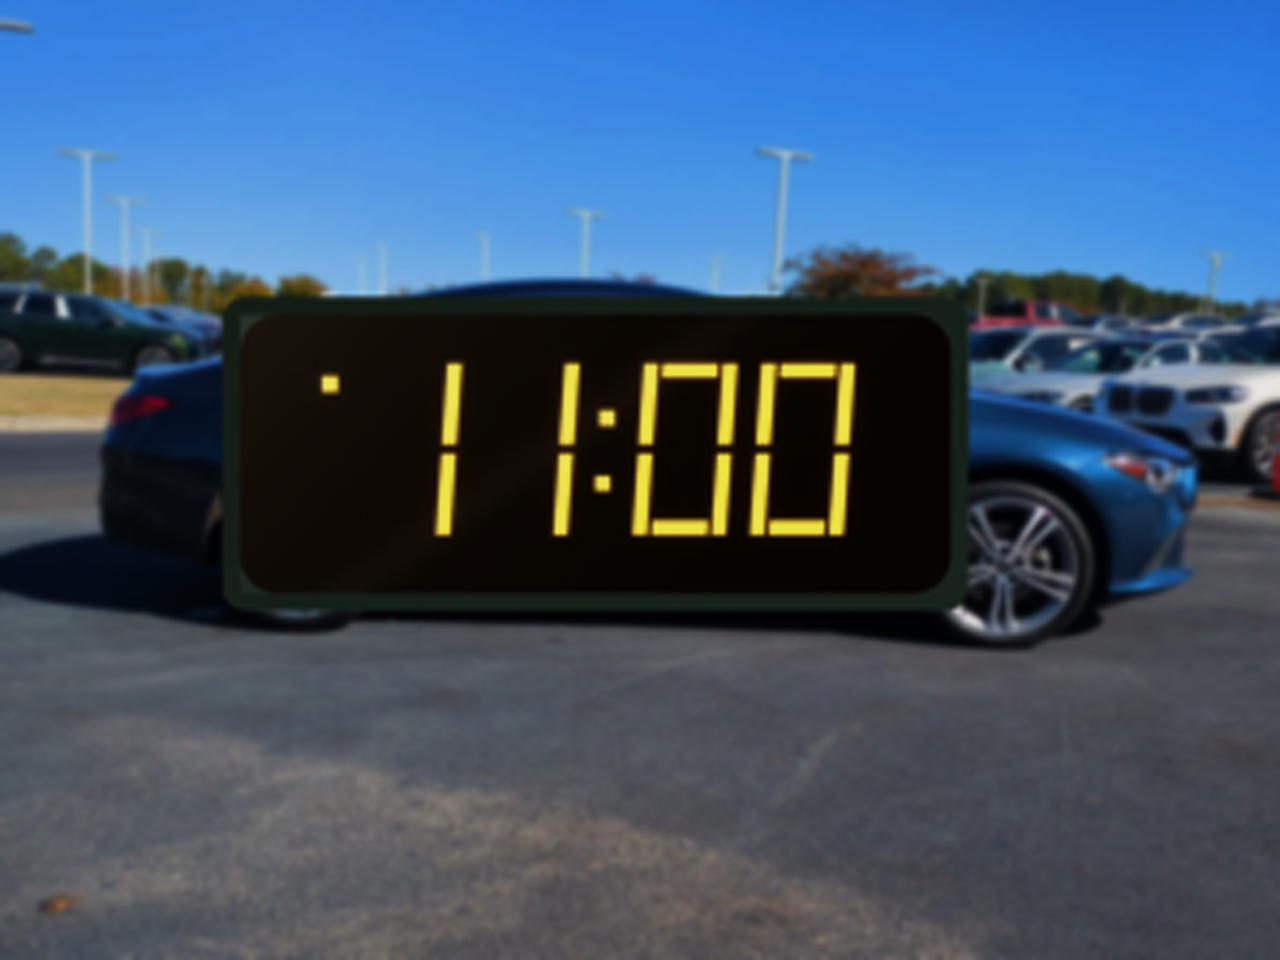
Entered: 11.00
